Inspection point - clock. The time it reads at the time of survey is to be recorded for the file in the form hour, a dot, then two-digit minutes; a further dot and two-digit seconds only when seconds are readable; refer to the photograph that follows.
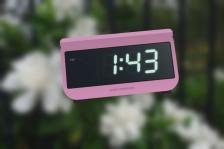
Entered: 1.43
